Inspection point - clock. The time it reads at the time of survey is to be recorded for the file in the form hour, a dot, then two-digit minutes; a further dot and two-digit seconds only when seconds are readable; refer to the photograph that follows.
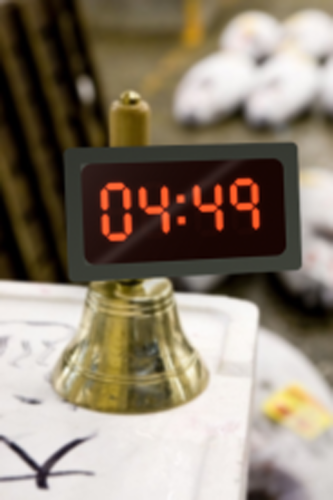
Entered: 4.49
